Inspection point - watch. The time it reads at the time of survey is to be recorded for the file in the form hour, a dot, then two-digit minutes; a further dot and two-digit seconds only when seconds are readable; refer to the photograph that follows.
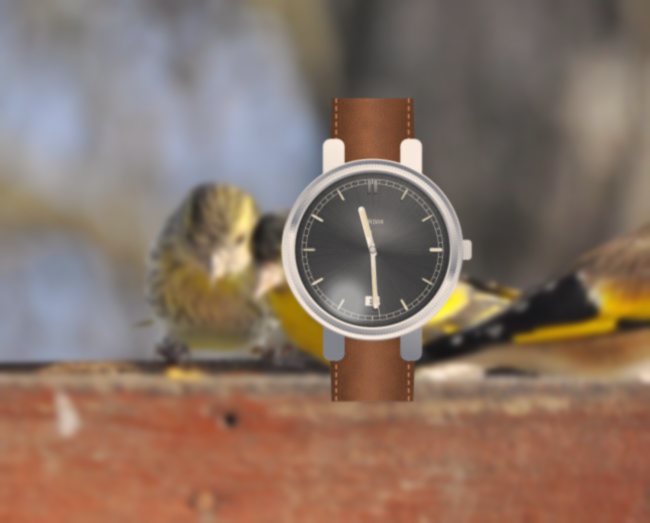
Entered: 11.29.29
